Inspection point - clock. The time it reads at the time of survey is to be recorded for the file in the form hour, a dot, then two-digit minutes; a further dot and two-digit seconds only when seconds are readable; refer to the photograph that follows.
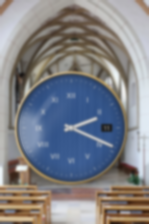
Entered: 2.19
